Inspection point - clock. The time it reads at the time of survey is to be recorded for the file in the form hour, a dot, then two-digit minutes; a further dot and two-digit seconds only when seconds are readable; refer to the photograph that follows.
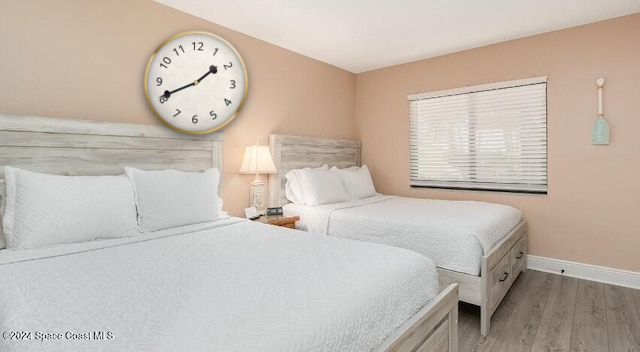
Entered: 1.41
